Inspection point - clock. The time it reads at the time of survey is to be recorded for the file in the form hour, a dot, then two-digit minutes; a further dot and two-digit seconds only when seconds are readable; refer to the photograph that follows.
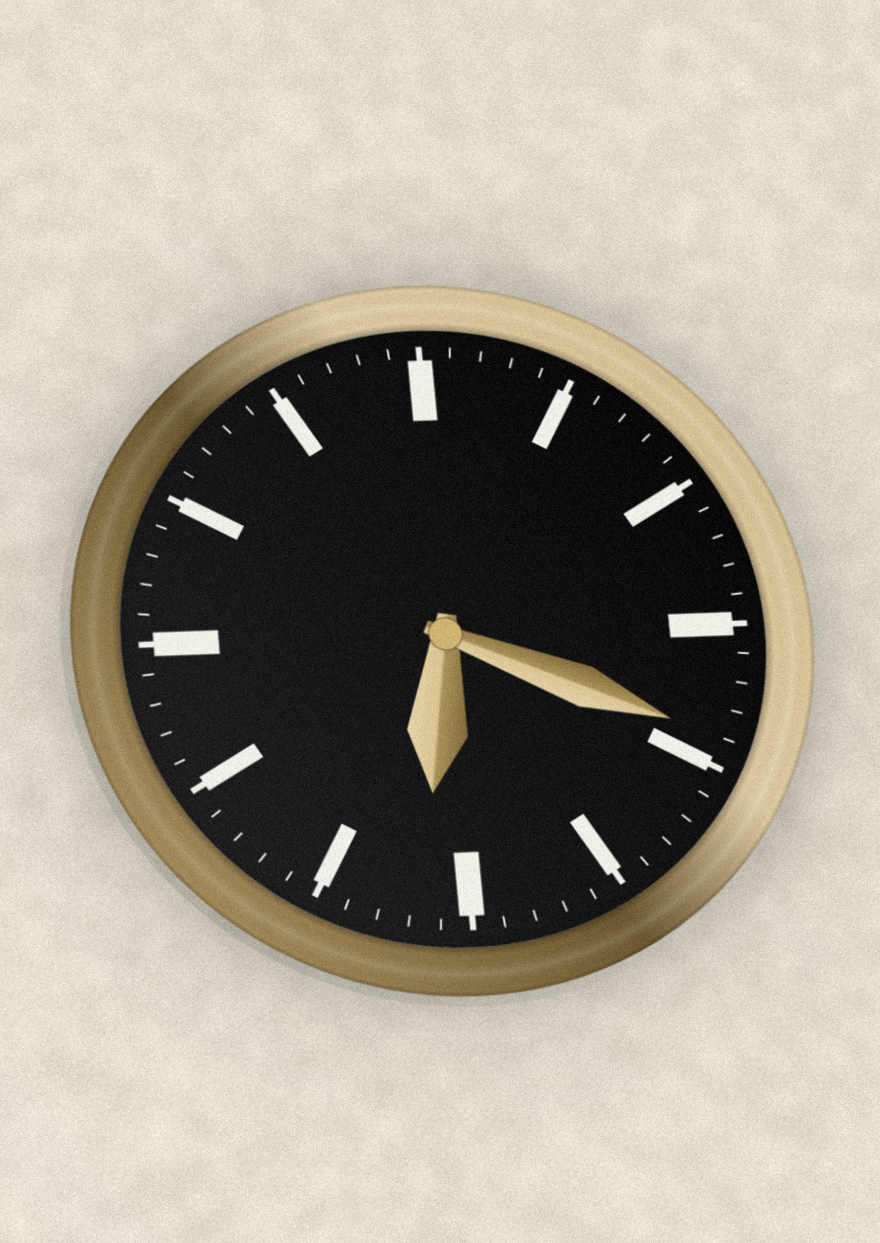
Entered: 6.19
